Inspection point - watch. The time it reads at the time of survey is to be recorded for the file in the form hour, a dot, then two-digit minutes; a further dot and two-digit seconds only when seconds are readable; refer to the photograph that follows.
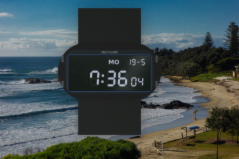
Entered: 7.36.04
